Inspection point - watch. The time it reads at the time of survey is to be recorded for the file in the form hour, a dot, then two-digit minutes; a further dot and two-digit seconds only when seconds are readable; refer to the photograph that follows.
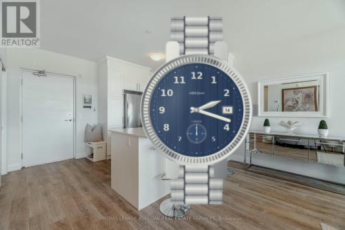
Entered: 2.18
